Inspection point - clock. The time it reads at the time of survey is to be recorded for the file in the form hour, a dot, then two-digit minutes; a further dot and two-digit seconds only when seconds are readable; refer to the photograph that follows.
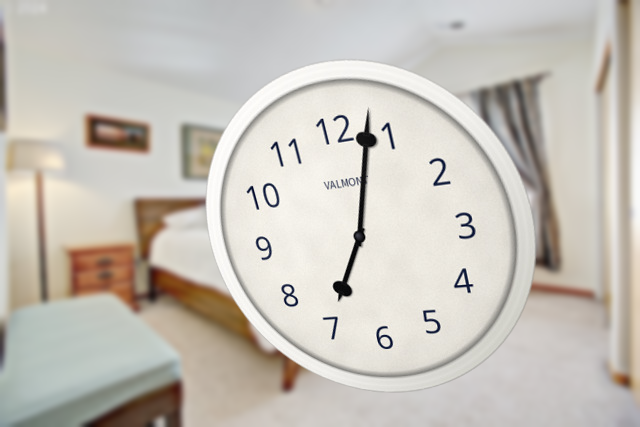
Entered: 7.03
